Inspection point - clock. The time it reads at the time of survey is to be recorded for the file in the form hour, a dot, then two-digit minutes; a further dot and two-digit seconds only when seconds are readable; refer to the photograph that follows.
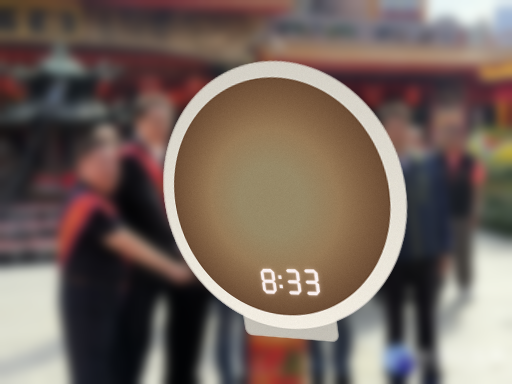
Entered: 8.33
